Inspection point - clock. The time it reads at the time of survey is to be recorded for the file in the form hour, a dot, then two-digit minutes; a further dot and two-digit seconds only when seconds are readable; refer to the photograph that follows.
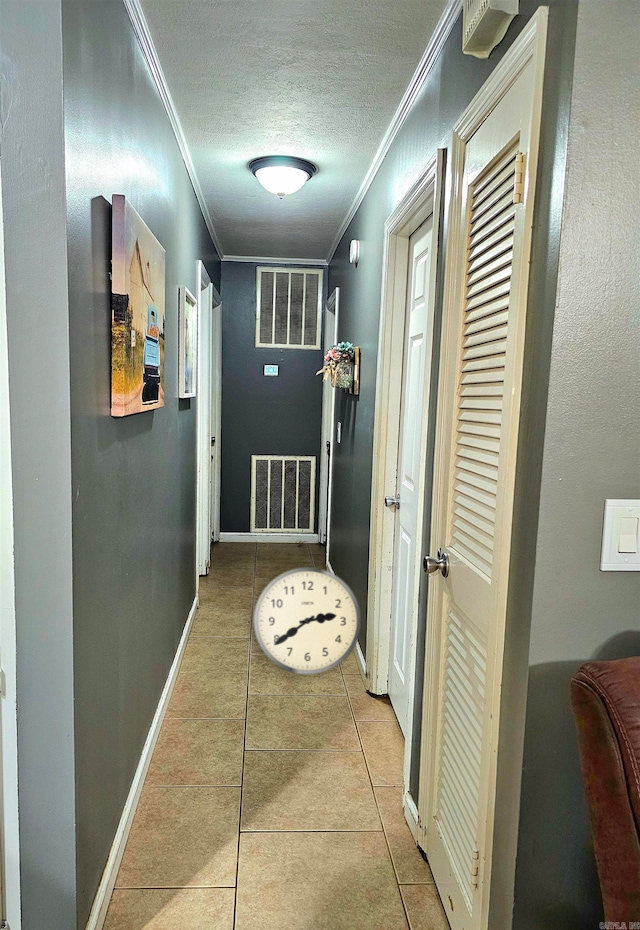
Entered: 2.39
